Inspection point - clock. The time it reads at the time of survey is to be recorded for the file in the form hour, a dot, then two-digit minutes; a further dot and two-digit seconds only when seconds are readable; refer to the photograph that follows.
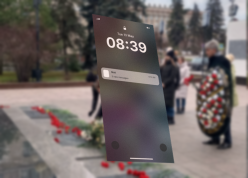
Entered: 8.39
